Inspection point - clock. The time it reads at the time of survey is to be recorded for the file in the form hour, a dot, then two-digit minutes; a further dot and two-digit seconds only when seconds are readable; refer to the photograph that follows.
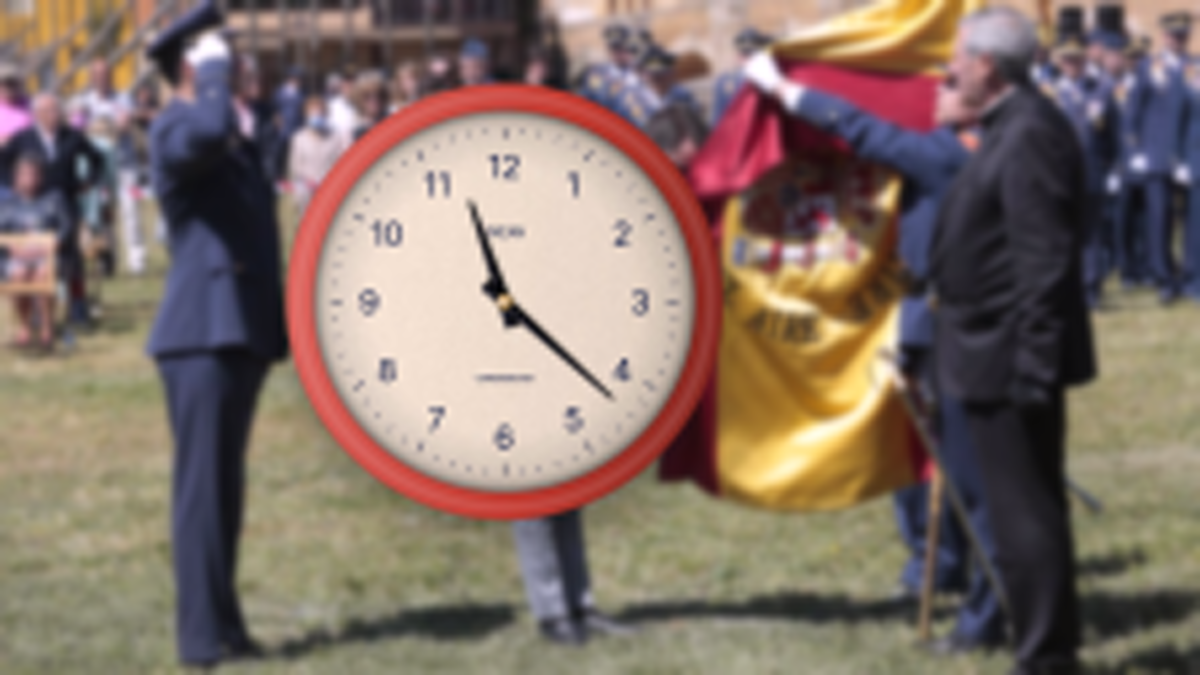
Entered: 11.22
